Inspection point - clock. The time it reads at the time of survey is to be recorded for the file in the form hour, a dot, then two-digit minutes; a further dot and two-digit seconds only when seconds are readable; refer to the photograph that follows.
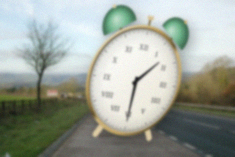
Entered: 1.30
